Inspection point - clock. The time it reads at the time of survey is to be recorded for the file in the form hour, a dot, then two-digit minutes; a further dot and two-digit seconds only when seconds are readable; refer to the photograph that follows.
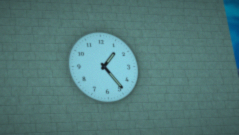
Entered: 1.24
